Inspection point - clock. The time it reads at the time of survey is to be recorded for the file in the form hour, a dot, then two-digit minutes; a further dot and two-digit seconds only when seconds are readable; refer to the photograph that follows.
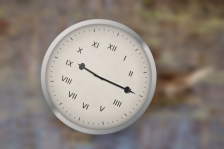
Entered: 9.15
